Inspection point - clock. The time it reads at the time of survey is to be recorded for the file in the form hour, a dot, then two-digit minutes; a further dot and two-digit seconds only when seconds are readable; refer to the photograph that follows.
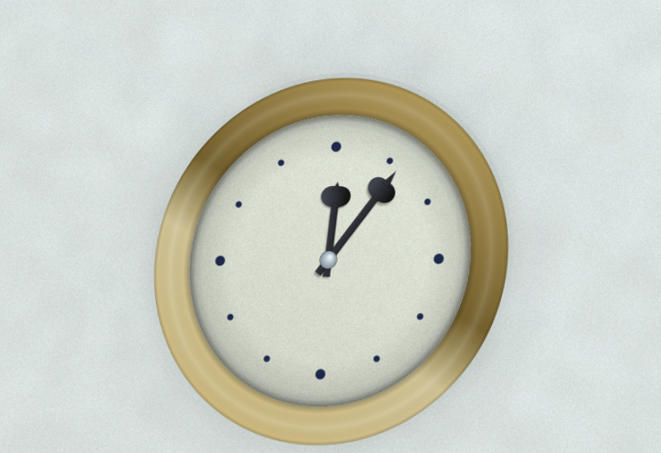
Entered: 12.06
